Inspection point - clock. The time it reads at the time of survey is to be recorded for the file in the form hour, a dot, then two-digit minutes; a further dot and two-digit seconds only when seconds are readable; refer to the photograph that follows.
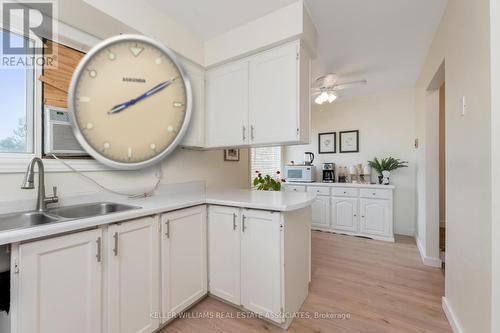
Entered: 8.10
